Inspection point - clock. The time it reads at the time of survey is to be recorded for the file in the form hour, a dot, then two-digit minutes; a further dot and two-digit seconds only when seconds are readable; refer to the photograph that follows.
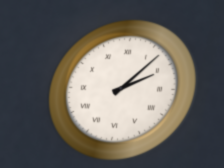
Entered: 2.07
